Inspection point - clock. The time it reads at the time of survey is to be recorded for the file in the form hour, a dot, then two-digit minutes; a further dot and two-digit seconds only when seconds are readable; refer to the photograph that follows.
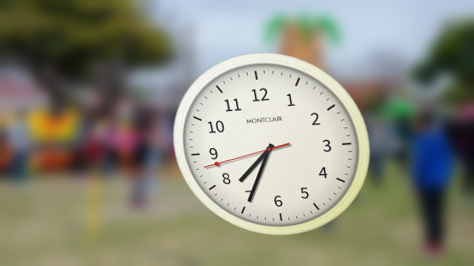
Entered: 7.34.43
